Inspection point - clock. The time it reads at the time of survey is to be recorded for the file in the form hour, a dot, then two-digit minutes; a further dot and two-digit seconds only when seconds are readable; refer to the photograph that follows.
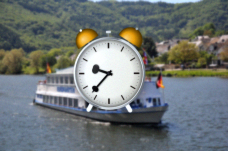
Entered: 9.37
